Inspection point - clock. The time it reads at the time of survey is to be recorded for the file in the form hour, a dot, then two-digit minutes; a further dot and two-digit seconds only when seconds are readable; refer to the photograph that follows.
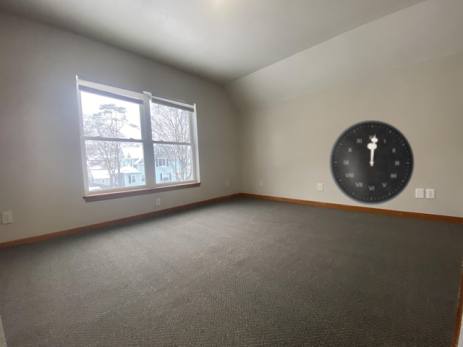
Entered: 12.01
